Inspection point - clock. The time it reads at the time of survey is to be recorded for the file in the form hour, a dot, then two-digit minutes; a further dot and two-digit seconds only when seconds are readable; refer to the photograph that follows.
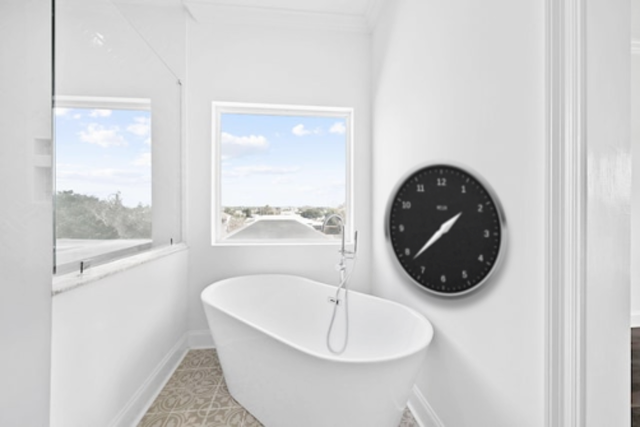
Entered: 1.38
